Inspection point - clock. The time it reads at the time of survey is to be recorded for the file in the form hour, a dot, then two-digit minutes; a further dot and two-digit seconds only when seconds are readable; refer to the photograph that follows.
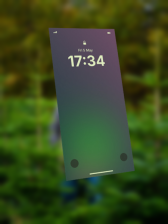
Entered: 17.34
